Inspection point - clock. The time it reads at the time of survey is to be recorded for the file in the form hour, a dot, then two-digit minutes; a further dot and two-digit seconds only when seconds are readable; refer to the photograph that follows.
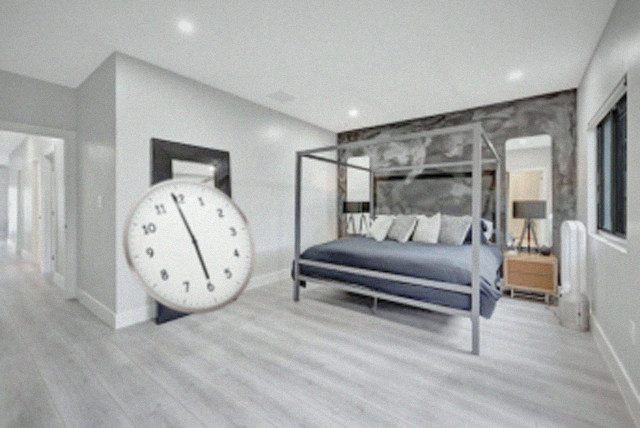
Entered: 5.59
